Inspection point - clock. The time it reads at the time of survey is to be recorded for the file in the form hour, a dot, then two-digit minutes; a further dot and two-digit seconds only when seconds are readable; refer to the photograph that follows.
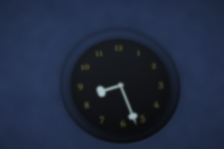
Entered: 8.27
